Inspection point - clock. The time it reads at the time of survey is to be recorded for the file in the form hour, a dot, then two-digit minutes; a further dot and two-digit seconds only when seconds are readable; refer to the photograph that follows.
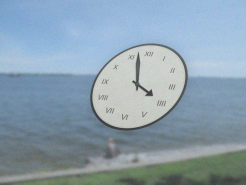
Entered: 3.57
